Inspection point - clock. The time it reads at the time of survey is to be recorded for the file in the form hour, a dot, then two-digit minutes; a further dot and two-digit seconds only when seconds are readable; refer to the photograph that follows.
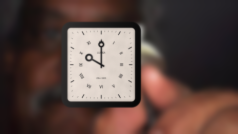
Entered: 10.00
